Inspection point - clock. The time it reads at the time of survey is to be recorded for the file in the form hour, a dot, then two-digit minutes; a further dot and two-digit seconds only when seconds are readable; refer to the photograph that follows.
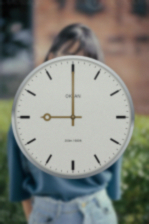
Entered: 9.00
